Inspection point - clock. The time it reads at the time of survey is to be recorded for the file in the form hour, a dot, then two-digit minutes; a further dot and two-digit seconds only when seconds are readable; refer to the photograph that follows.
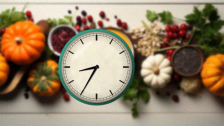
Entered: 8.35
